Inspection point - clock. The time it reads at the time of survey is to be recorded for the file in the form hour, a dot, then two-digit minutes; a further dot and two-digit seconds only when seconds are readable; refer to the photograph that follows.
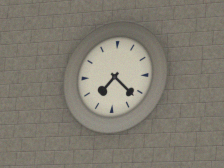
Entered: 7.22
